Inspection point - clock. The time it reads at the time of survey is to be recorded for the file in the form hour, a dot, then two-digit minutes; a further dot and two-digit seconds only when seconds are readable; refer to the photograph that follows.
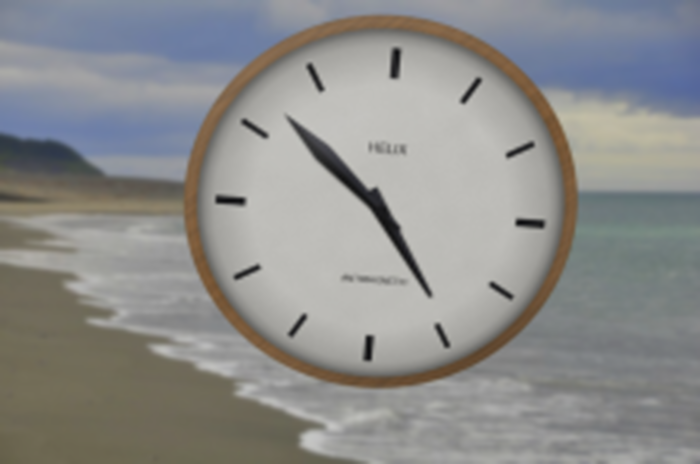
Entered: 4.52
